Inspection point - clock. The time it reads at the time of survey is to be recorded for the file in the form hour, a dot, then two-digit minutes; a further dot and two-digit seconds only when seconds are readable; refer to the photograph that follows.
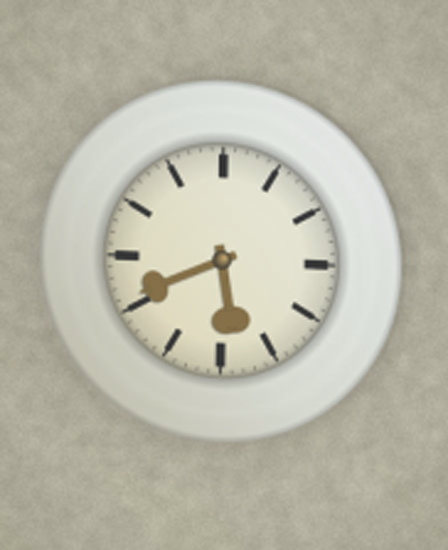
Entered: 5.41
